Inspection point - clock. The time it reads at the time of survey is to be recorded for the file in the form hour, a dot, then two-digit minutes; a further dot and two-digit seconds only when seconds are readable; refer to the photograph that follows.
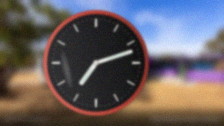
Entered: 7.12
